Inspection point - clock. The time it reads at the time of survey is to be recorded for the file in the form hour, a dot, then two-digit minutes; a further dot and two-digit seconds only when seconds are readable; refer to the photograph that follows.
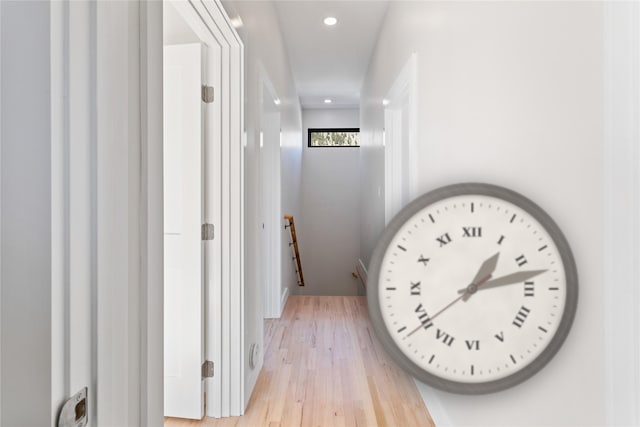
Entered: 1.12.39
